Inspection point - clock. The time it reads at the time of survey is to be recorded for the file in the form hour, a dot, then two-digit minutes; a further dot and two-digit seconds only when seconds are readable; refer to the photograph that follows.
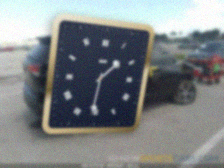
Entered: 1.31
